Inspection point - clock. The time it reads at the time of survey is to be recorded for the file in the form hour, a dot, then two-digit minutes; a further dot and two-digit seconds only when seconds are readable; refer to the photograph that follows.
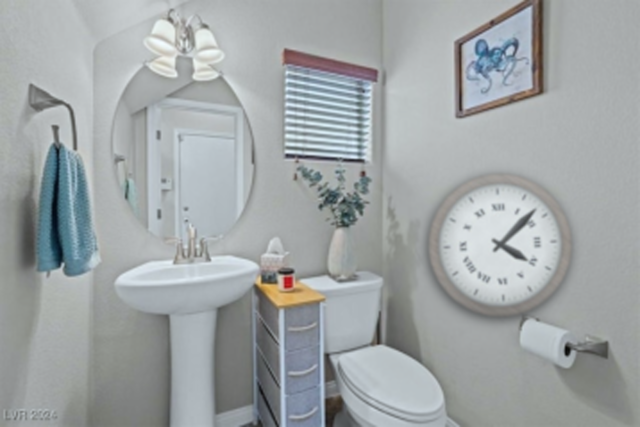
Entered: 4.08
